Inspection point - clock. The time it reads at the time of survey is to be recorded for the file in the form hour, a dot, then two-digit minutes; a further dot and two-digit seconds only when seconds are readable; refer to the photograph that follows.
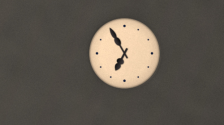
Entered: 6.55
